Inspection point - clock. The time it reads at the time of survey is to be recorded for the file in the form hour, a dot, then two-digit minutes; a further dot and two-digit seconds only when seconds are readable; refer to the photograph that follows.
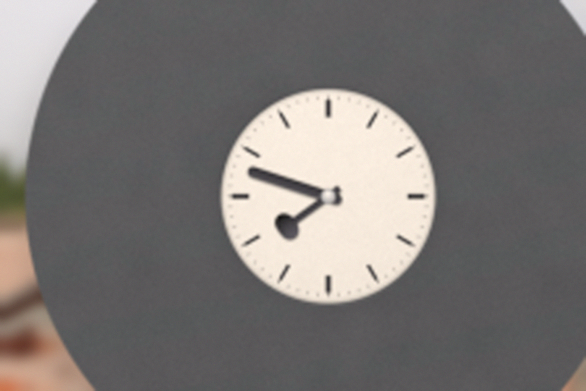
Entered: 7.48
